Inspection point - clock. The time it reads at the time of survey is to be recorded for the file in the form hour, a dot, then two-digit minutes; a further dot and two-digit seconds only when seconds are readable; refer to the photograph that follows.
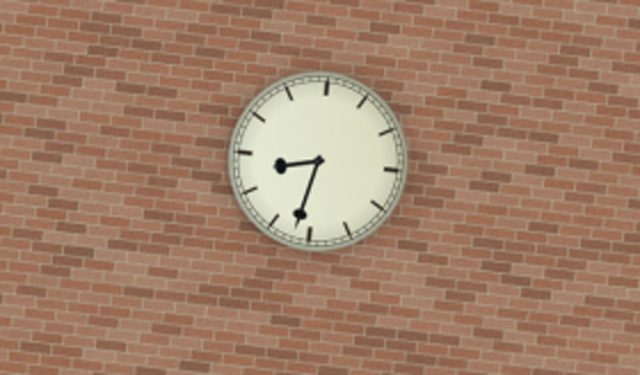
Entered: 8.32
